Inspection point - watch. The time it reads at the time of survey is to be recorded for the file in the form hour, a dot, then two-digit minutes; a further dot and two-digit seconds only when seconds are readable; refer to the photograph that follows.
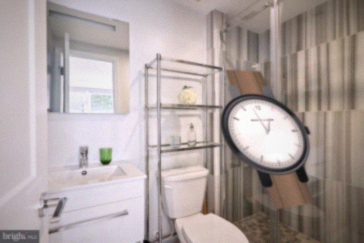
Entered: 12.58
